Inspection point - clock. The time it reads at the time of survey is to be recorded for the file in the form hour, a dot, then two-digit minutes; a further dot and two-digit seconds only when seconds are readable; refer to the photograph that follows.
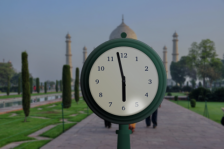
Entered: 5.58
